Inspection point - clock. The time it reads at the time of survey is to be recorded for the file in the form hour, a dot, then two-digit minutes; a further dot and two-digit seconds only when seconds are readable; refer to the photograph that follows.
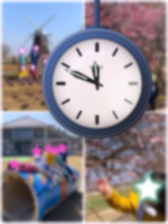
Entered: 11.49
